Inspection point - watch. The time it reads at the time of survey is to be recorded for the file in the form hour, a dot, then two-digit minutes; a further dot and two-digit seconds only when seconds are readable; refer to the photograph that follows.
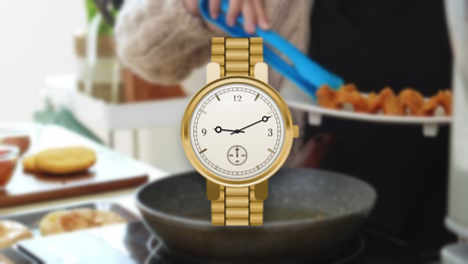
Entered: 9.11
